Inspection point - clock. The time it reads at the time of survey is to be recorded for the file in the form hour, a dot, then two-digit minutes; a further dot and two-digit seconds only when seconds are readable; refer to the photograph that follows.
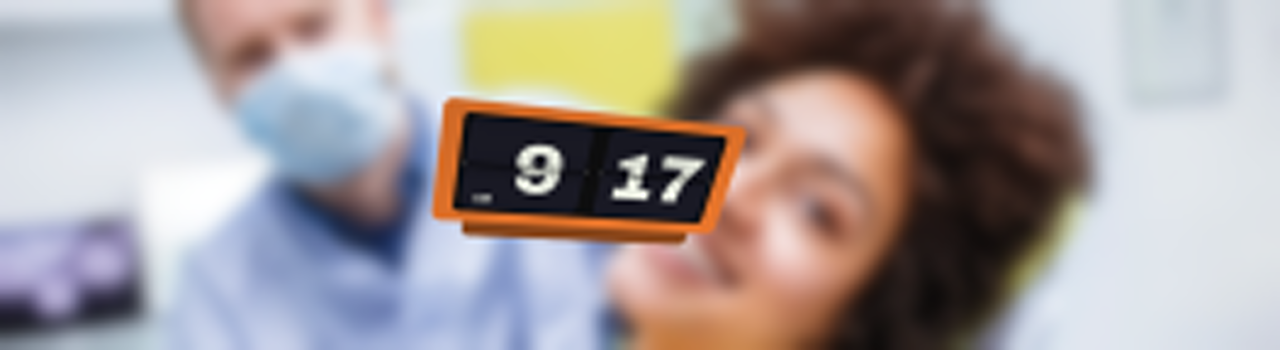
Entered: 9.17
